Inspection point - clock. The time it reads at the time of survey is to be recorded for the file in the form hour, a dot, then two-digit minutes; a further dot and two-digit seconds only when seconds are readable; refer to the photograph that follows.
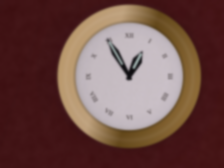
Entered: 12.55
